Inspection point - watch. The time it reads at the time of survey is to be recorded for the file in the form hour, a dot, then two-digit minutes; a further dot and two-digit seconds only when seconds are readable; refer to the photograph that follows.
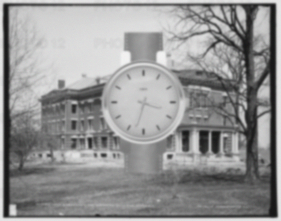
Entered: 3.33
